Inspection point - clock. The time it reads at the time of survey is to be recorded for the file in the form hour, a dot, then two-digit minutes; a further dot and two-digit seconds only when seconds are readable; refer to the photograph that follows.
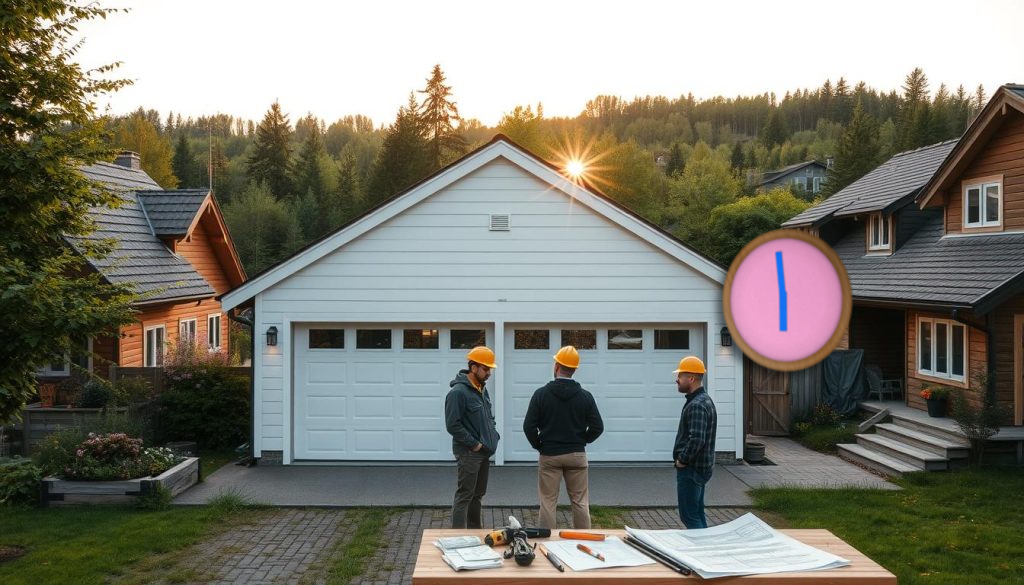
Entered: 5.59
